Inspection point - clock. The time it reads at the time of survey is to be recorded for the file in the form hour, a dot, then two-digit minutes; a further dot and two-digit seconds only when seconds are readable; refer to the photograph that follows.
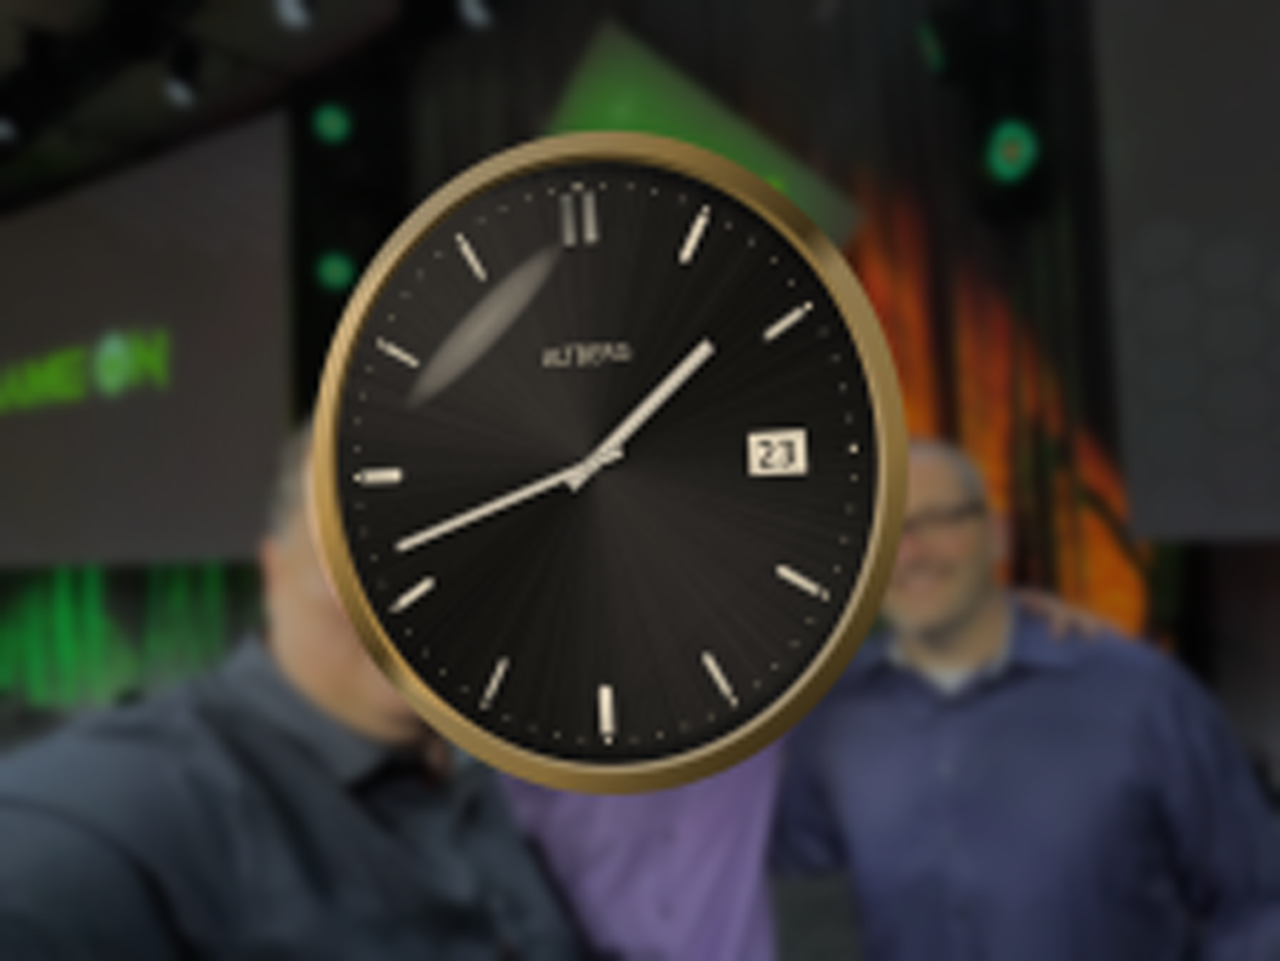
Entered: 1.42
